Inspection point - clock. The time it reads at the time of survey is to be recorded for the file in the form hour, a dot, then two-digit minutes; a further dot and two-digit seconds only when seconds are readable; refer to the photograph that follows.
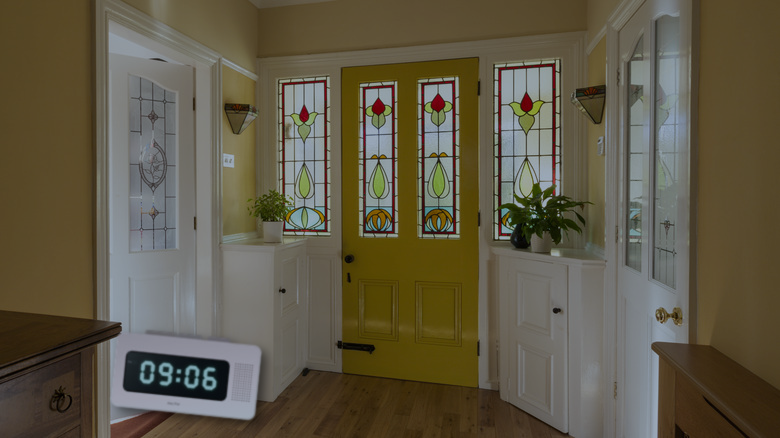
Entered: 9.06
